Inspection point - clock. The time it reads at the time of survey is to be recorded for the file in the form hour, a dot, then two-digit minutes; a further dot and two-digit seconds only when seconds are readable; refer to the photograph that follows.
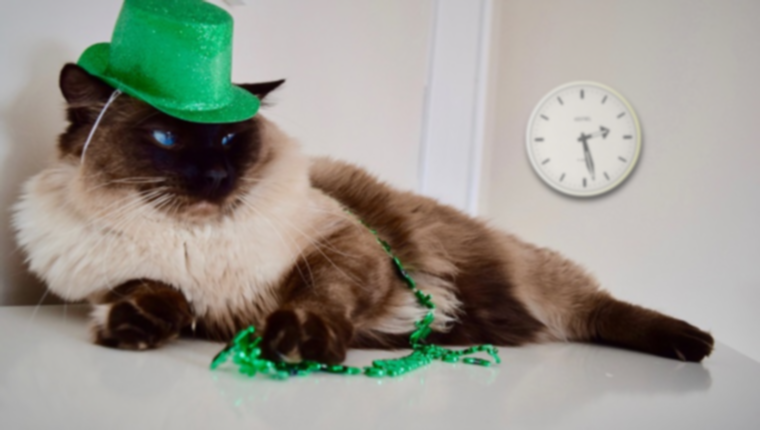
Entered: 2.28
